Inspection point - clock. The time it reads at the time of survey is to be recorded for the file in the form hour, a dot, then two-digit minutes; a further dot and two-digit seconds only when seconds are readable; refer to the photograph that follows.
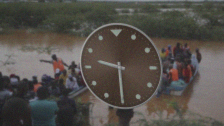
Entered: 9.30
